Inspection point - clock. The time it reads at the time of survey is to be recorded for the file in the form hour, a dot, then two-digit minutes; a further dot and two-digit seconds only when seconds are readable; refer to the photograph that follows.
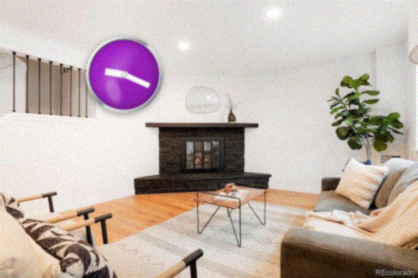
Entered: 9.19
